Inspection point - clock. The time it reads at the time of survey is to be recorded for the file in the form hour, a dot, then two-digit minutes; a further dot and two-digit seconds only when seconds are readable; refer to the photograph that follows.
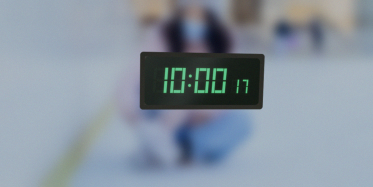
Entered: 10.00.17
